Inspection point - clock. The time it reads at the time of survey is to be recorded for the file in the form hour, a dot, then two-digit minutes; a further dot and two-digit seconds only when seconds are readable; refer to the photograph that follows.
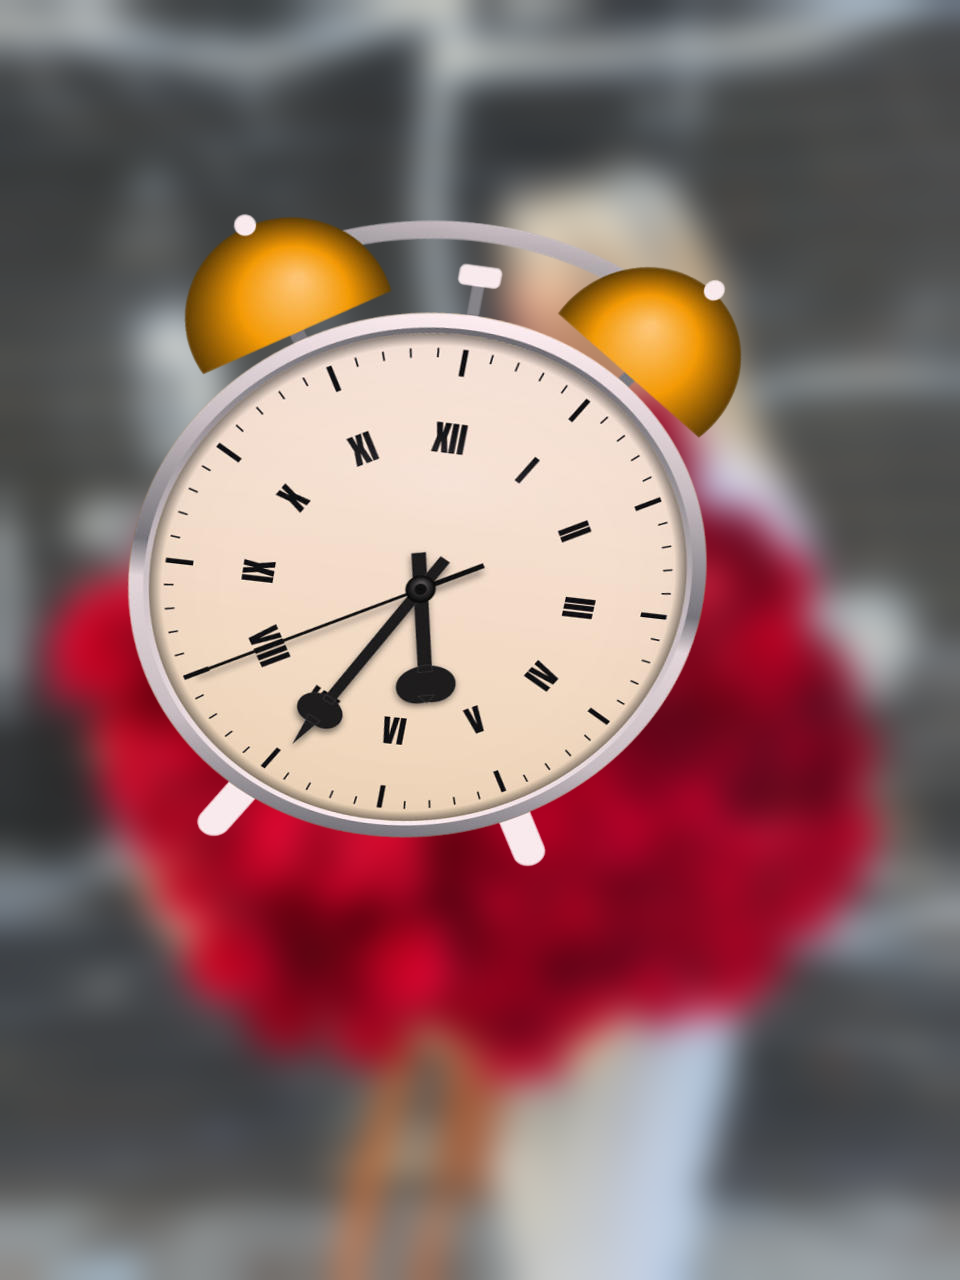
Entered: 5.34.40
